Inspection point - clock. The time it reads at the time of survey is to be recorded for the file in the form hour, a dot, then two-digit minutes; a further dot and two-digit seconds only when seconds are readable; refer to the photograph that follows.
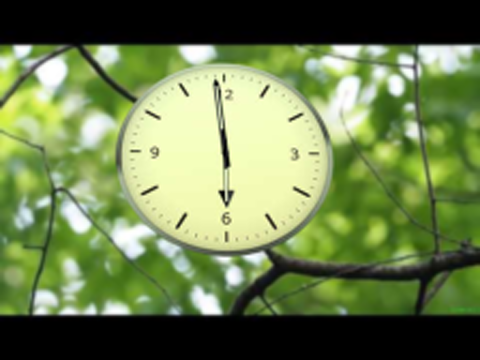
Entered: 5.59
